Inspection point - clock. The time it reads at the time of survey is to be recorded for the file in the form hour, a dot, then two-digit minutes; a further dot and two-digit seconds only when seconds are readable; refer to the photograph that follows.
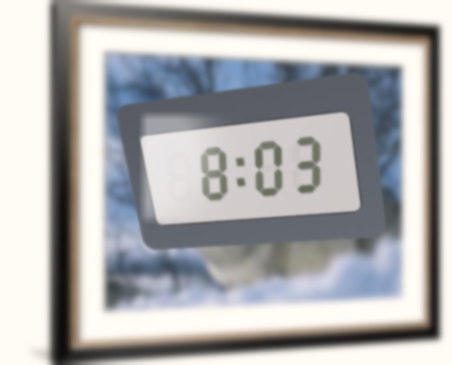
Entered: 8.03
